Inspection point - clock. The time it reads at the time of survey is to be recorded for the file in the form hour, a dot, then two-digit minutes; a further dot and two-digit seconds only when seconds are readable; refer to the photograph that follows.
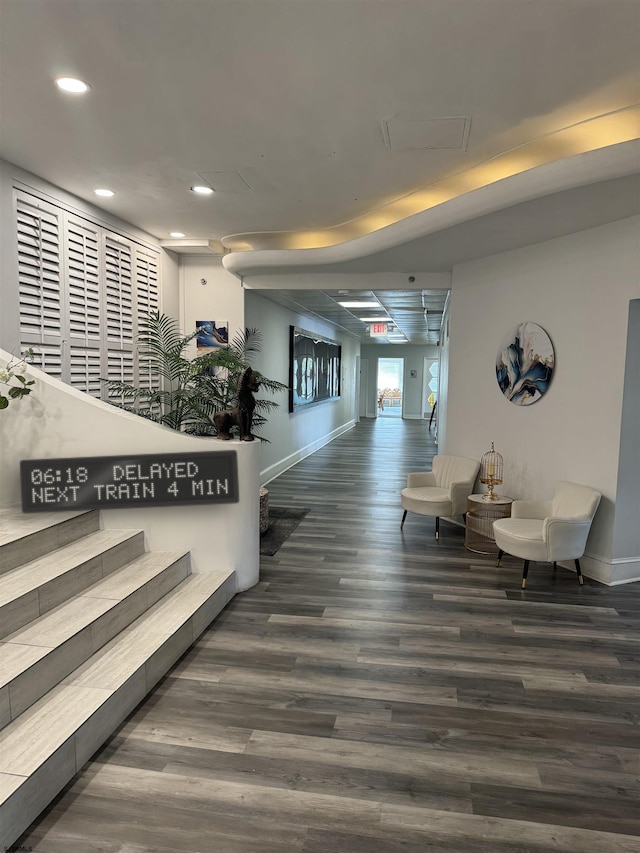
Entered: 6.18
